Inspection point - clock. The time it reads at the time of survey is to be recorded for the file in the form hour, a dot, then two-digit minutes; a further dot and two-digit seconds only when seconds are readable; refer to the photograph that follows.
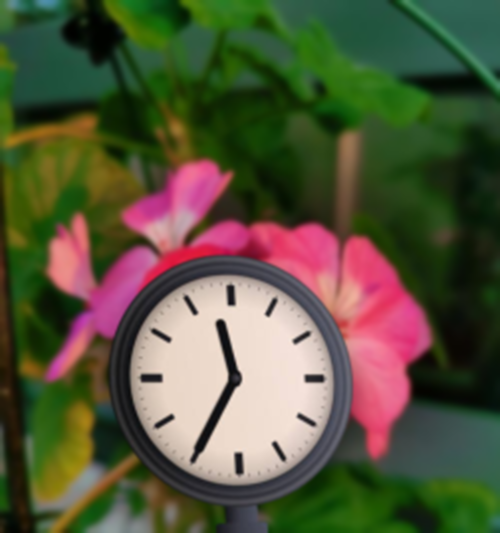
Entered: 11.35
